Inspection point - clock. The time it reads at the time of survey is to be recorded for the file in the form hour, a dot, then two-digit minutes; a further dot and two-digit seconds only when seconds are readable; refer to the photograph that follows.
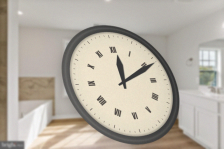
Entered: 12.11
